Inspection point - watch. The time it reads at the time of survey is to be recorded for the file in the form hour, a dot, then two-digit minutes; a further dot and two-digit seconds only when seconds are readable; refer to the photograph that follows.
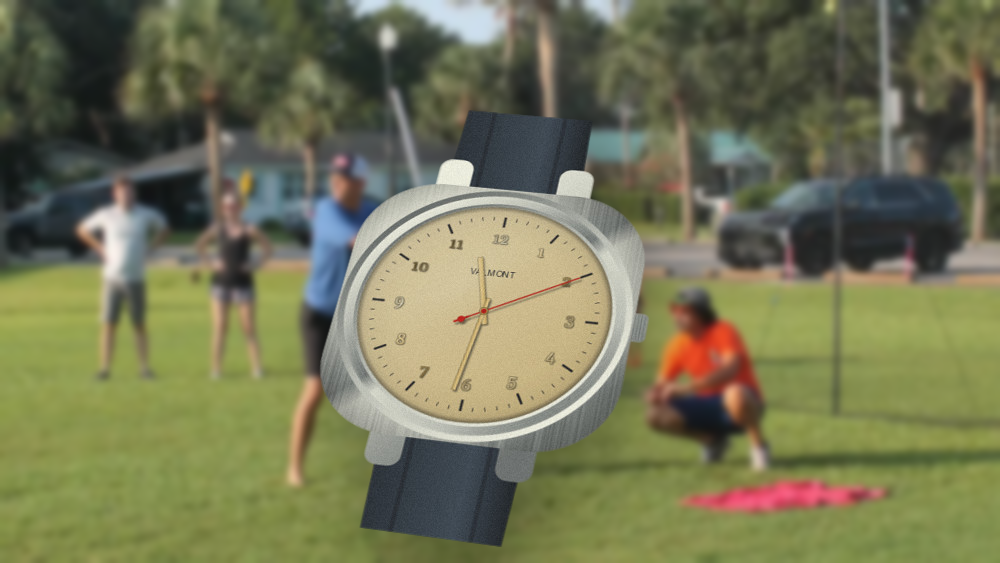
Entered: 11.31.10
